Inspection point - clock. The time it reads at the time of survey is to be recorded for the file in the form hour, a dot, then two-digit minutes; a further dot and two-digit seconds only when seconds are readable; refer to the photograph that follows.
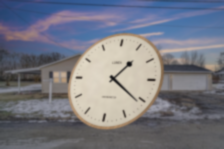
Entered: 1.21
